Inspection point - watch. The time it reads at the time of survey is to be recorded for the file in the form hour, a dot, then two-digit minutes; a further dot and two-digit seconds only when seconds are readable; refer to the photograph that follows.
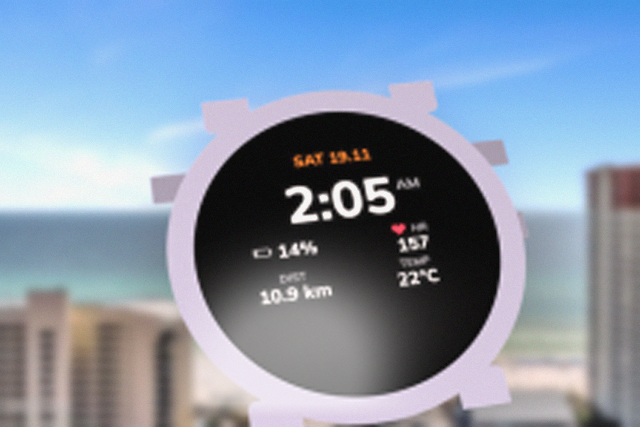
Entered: 2.05
